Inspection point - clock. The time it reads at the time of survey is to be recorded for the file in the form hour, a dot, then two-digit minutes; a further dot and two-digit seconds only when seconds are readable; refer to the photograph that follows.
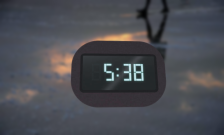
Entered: 5.38
